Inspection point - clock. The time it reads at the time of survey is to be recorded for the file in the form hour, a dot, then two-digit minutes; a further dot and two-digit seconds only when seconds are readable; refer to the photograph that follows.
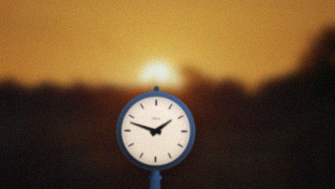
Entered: 1.48
